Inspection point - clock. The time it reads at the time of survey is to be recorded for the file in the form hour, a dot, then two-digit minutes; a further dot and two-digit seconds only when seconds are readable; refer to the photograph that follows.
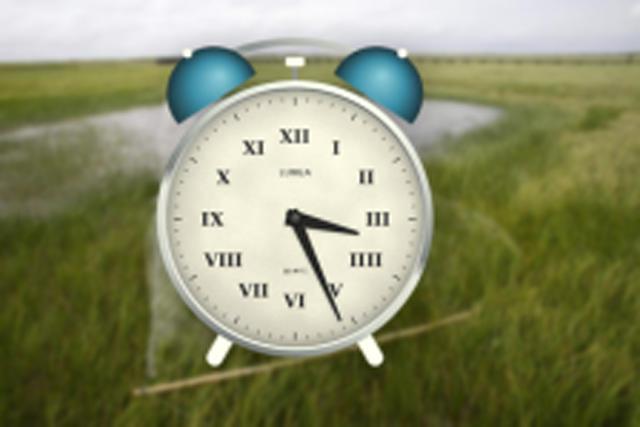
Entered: 3.26
